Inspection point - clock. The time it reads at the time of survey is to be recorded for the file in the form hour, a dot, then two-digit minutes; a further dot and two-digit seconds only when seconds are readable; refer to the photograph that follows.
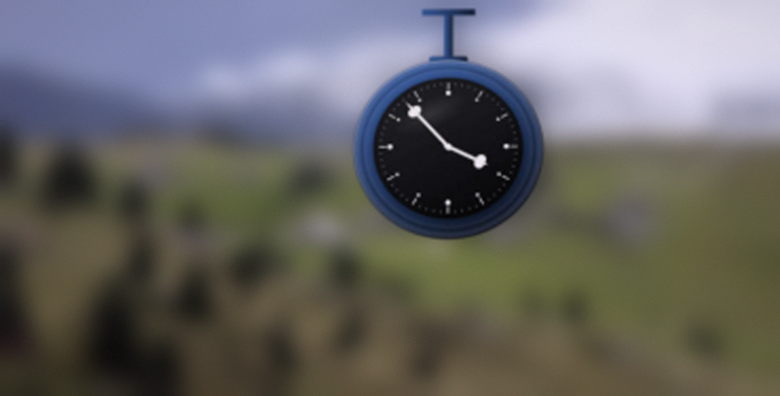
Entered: 3.53
